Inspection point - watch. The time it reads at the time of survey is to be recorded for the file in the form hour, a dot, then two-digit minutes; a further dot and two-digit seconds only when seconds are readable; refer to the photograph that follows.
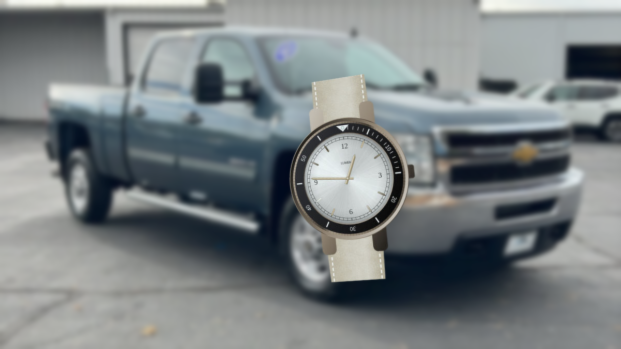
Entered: 12.46
